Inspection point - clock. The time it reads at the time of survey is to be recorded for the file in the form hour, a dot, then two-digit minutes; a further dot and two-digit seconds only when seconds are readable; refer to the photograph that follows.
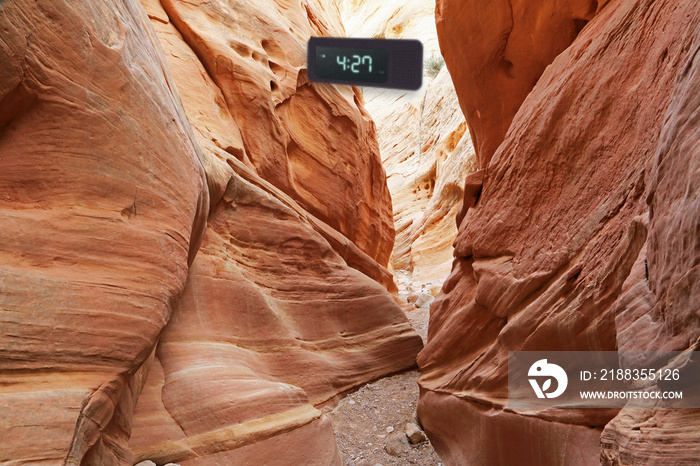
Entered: 4.27
